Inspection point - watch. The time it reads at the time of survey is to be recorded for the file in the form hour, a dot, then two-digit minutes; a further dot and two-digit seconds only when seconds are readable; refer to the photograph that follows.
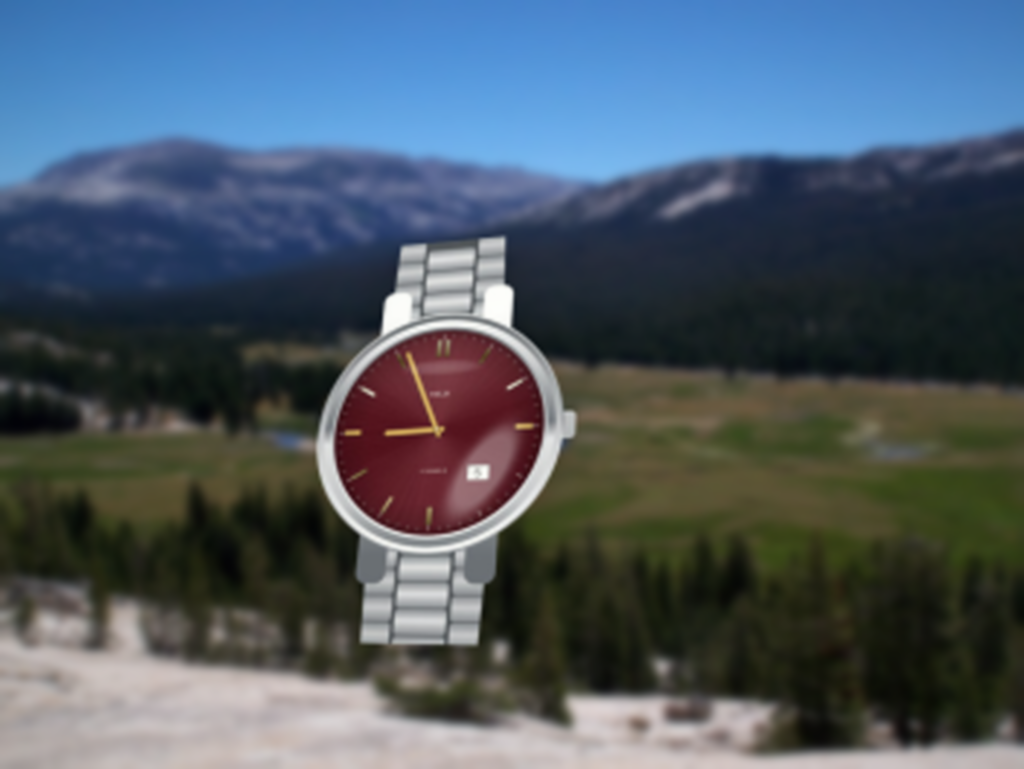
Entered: 8.56
